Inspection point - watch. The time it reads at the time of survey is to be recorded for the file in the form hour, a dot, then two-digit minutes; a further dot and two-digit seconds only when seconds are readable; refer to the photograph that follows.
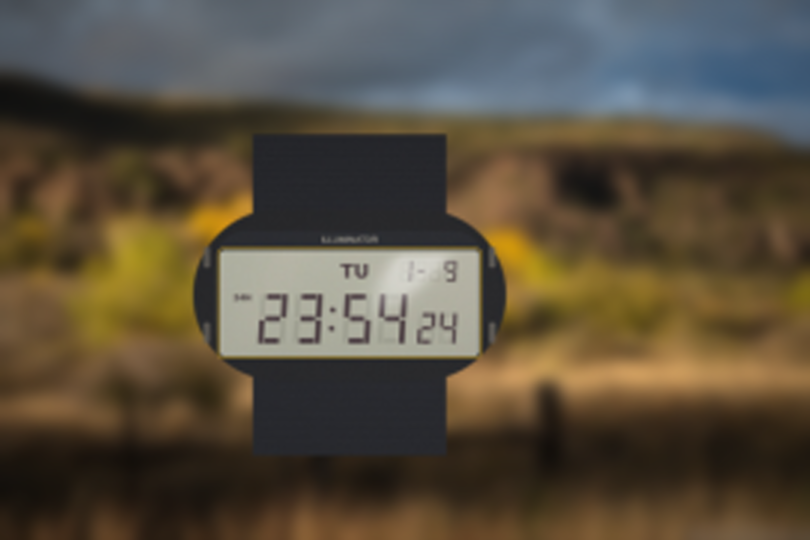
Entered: 23.54.24
